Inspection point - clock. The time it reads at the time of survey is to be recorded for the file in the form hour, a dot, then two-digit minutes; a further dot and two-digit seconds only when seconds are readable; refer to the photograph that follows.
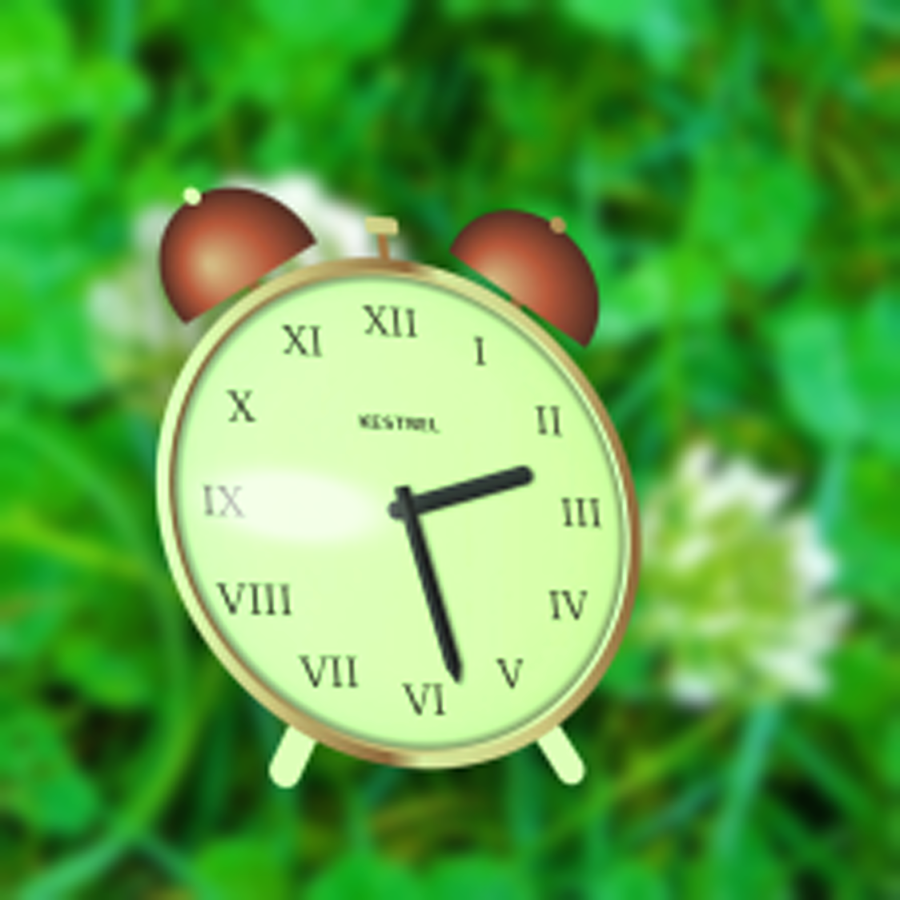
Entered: 2.28
